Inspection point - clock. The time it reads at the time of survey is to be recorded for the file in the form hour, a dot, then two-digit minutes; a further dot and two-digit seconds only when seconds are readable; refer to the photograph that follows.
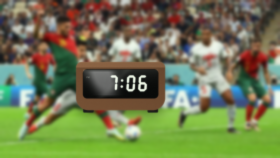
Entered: 7.06
